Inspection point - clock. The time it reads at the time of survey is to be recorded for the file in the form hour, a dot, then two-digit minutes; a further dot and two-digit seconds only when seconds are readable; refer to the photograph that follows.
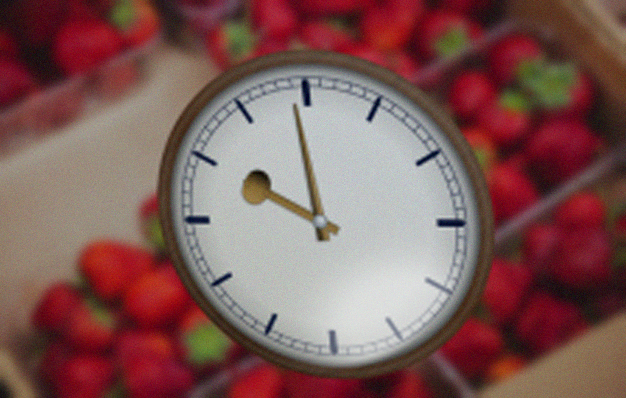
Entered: 9.59
